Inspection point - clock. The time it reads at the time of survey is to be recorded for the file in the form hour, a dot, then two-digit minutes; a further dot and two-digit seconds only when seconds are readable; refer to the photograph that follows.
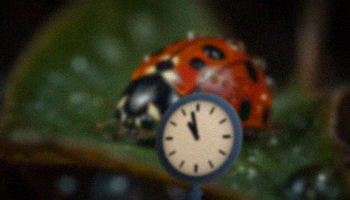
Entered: 10.58
